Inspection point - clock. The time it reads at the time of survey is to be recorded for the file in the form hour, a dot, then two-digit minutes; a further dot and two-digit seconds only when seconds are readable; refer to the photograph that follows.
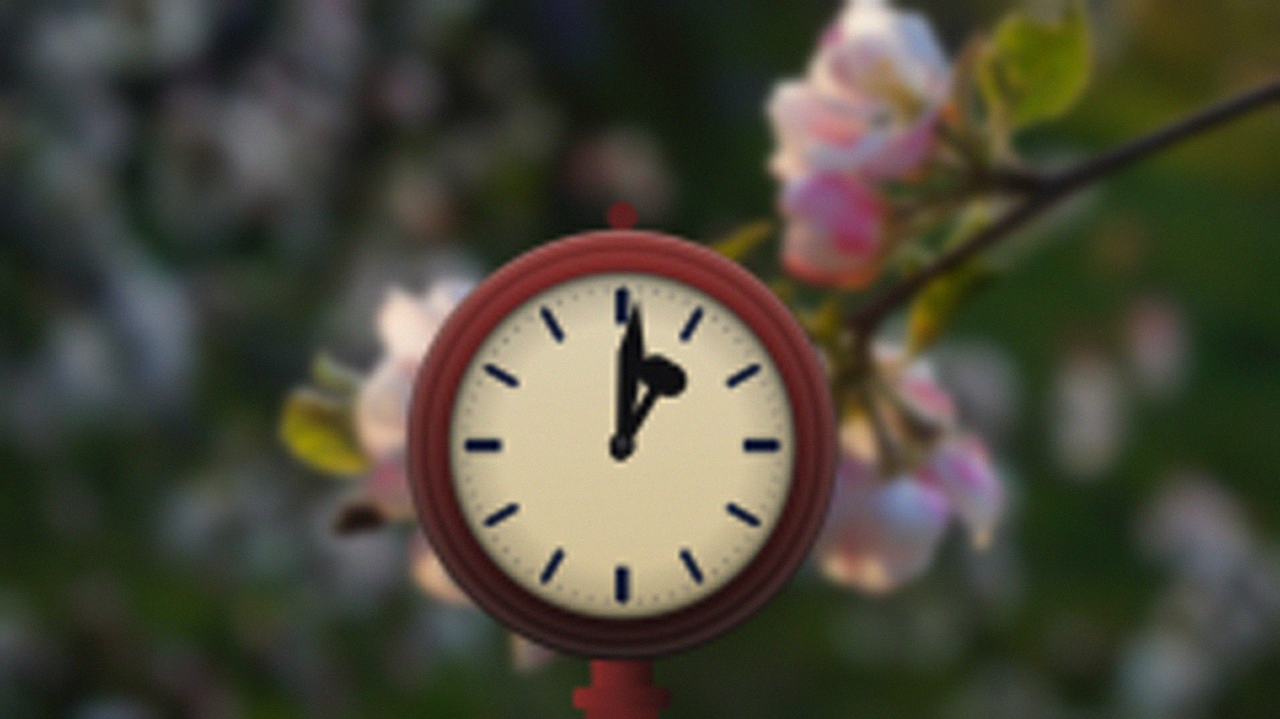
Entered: 1.01
